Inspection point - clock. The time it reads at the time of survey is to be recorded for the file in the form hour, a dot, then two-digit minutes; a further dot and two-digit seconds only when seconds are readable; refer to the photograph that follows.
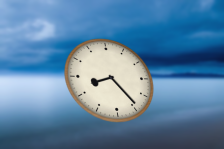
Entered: 8.24
